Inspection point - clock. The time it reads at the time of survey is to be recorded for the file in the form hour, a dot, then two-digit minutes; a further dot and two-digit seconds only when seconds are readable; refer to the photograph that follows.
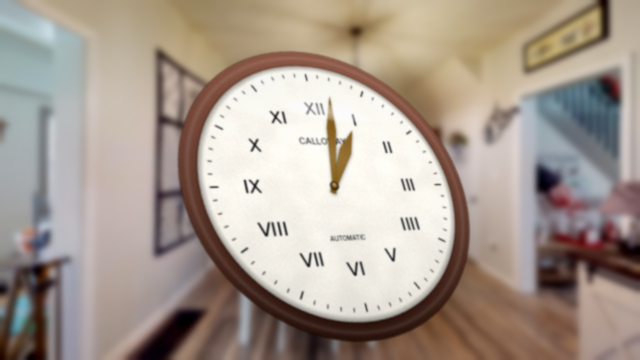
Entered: 1.02
